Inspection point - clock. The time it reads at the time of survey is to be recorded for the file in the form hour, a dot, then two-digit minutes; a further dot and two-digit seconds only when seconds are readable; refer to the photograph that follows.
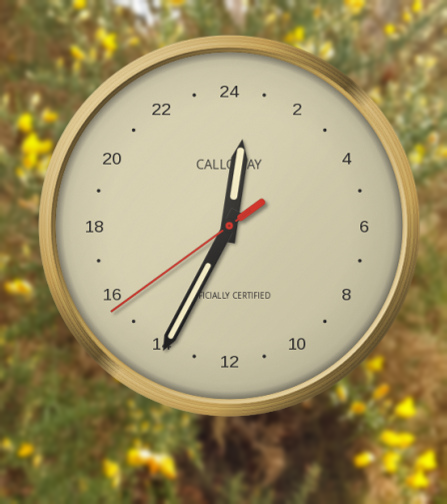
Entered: 0.34.39
